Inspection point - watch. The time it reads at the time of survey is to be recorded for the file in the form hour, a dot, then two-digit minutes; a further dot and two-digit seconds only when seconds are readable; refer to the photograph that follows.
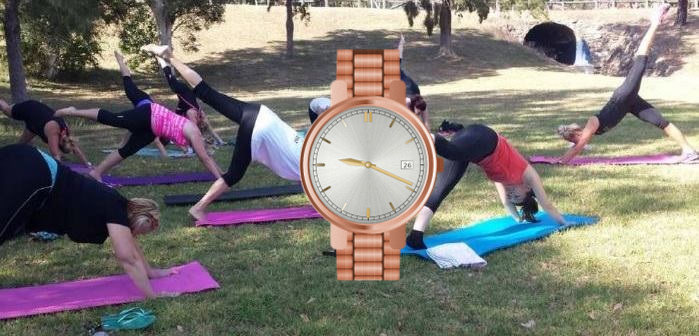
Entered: 9.19
